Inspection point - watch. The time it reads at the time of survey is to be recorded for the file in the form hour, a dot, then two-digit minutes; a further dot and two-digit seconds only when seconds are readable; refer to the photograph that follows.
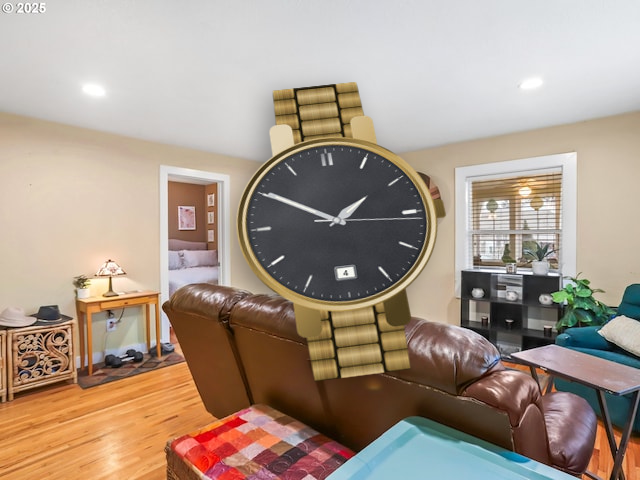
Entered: 1.50.16
